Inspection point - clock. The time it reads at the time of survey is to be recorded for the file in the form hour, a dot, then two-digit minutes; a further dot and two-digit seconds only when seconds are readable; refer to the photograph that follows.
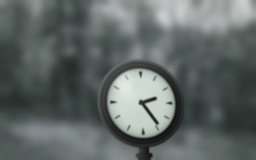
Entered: 2.24
